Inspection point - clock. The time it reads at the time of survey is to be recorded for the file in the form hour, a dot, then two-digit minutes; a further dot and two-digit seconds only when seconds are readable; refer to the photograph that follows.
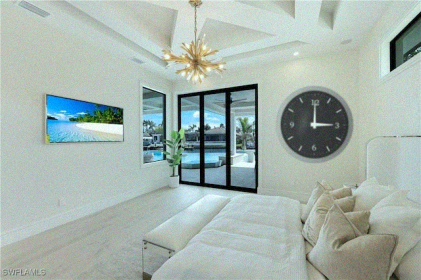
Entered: 3.00
